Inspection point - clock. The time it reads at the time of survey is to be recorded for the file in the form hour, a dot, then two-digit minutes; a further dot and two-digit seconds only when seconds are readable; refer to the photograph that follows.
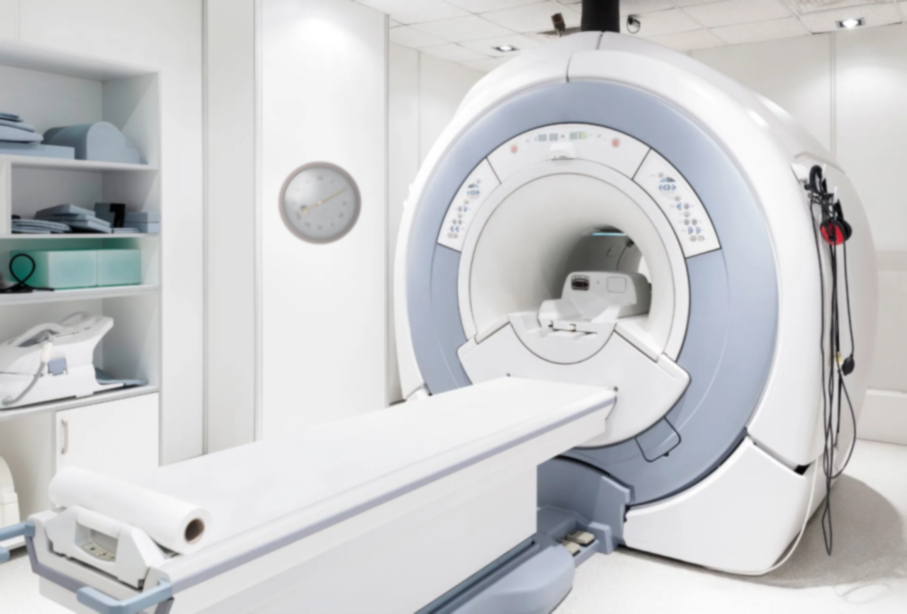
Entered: 8.10
